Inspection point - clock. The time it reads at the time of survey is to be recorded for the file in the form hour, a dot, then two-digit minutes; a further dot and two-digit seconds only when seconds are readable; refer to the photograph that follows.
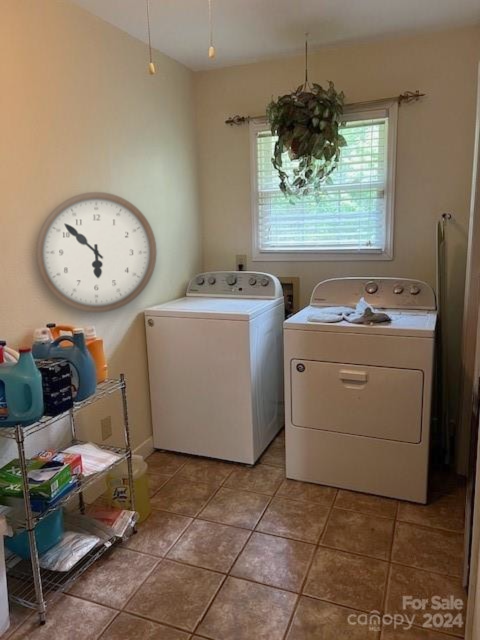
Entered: 5.52
